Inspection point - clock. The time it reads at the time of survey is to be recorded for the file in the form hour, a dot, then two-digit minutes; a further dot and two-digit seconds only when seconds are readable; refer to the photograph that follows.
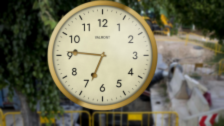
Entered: 6.46
